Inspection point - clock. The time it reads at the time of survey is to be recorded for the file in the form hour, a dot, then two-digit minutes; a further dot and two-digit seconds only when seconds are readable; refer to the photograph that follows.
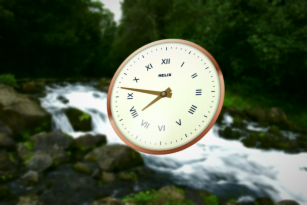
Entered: 7.47
